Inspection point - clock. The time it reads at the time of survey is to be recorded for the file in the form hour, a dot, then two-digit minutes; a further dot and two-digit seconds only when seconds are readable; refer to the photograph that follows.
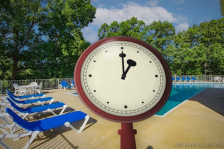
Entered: 1.00
